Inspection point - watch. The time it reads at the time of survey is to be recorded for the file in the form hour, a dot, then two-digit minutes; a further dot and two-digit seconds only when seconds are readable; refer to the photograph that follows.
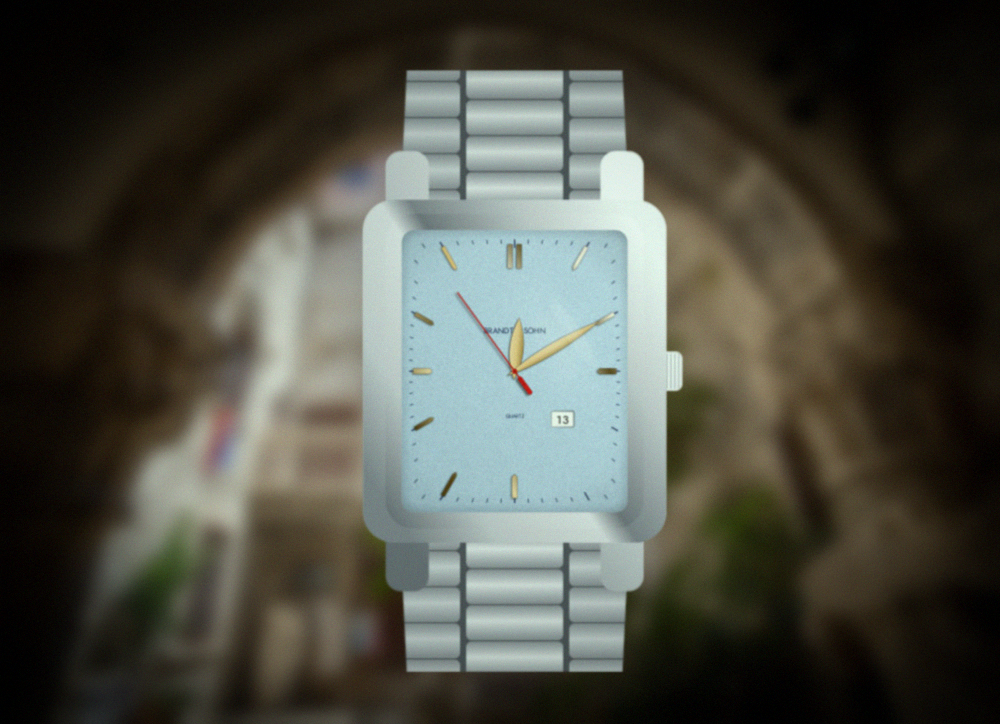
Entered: 12.09.54
